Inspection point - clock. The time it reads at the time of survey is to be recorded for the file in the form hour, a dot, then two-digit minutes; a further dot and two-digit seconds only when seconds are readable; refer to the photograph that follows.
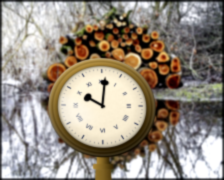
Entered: 10.01
